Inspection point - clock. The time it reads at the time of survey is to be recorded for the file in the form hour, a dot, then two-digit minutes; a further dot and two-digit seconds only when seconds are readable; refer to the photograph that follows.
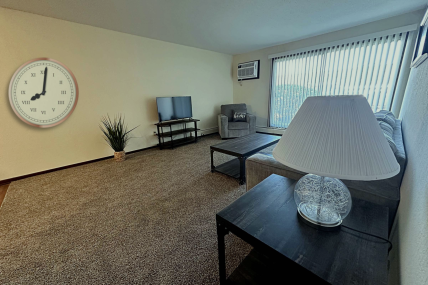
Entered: 8.01
